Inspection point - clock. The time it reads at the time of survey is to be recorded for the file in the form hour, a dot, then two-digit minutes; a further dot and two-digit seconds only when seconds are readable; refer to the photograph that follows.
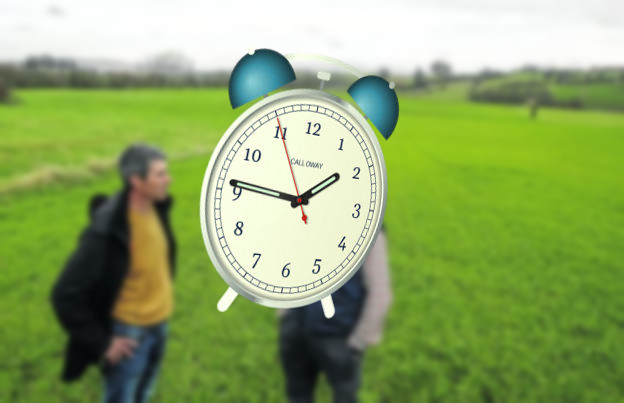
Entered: 1.45.55
